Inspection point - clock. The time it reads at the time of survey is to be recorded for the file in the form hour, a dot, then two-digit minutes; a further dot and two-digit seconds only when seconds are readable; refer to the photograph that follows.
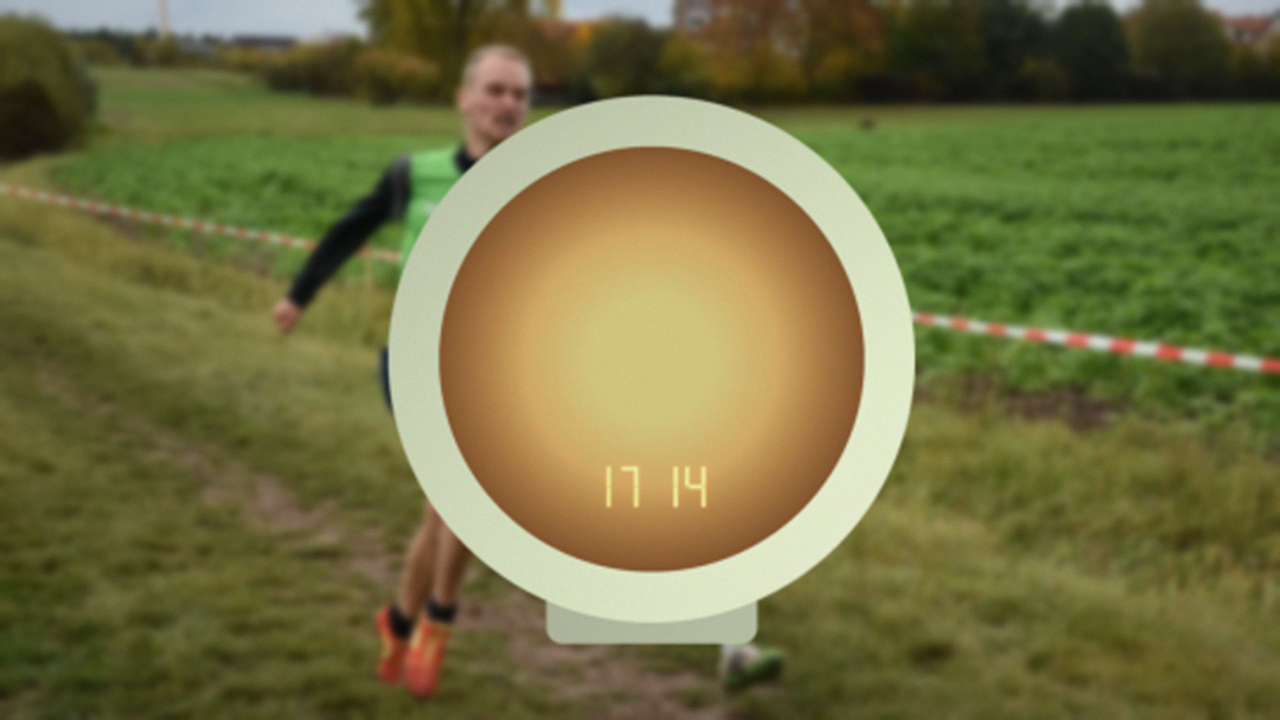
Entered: 17.14
